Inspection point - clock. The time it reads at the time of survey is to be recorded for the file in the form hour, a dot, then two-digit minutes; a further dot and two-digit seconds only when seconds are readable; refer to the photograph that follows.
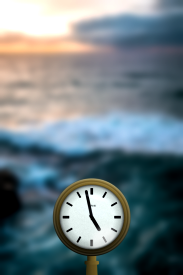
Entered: 4.58
